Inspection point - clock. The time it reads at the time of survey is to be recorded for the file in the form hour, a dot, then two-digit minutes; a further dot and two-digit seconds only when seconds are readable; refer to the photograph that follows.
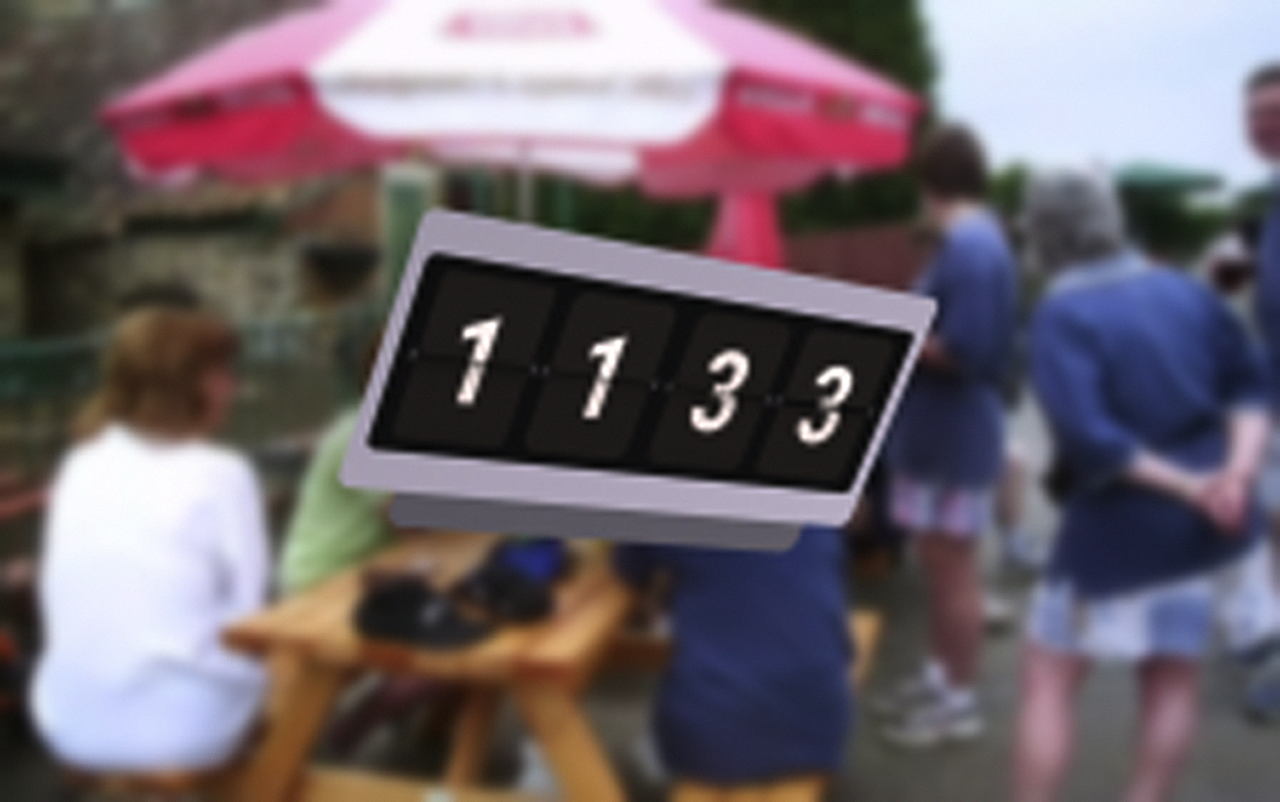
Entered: 11.33
